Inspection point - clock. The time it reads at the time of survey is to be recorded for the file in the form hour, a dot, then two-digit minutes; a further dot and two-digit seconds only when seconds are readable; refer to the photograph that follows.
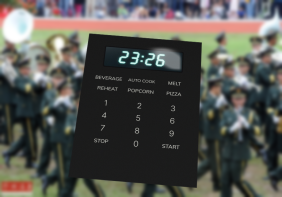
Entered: 23.26
